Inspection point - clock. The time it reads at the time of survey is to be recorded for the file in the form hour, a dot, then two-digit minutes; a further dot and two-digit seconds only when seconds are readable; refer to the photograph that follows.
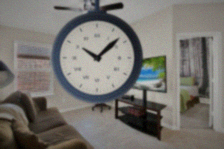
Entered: 10.08
